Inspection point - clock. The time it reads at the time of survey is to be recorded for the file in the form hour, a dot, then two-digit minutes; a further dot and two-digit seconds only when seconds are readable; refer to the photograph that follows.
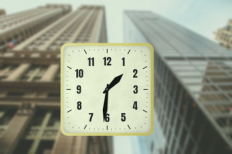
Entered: 1.31
